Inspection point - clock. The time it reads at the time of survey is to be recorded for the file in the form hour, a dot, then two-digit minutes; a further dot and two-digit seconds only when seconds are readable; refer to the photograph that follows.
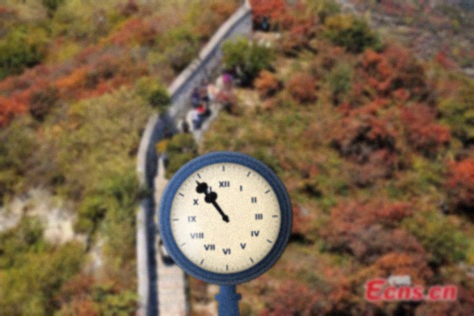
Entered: 10.54
